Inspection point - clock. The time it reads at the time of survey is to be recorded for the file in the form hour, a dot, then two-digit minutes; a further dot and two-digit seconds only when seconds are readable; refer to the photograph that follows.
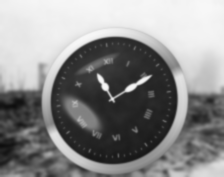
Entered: 11.11
